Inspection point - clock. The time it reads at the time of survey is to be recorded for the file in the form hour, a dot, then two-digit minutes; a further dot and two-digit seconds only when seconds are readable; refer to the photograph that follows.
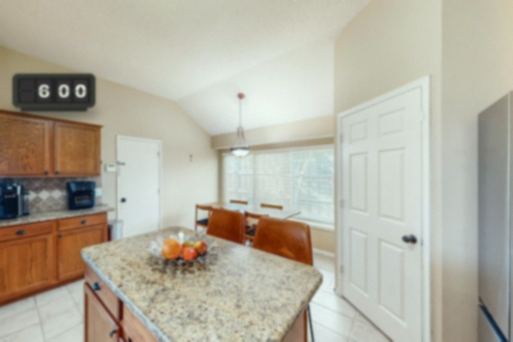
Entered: 6.00
